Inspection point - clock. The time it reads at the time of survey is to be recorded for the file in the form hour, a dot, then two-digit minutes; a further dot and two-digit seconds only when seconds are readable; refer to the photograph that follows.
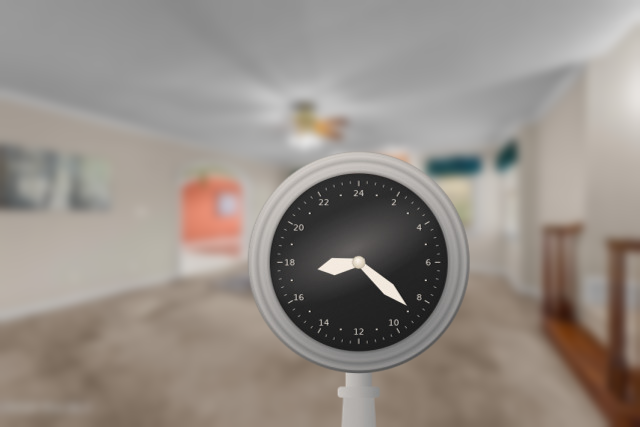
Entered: 17.22
